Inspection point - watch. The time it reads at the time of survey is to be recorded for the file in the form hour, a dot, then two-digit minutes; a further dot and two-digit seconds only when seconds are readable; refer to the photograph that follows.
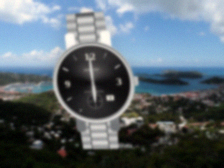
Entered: 6.00
